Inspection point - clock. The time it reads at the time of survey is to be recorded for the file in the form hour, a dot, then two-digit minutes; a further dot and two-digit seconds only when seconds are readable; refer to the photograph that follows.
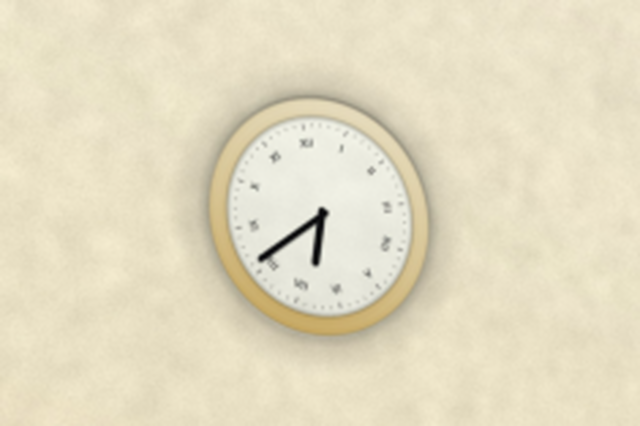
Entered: 6.41
